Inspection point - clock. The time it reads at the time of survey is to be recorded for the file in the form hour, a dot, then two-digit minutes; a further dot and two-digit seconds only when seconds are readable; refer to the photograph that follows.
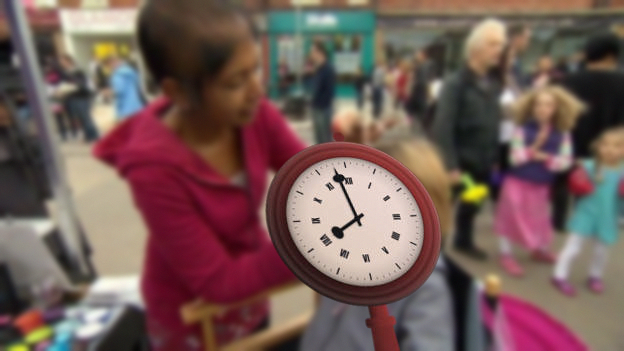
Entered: 7.58
